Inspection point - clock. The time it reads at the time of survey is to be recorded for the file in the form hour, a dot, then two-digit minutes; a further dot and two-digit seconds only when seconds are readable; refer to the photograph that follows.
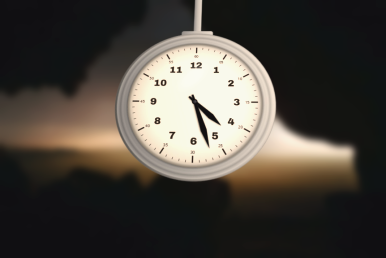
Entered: 4.27
